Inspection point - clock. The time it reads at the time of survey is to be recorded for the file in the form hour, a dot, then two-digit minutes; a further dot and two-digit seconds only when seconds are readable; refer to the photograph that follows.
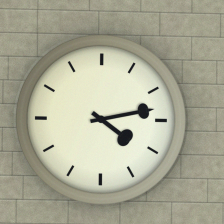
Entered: 4.13
